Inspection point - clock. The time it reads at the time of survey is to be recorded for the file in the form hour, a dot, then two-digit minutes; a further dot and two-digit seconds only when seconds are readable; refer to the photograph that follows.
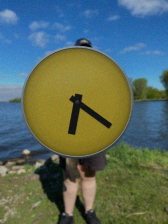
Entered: 6.21
